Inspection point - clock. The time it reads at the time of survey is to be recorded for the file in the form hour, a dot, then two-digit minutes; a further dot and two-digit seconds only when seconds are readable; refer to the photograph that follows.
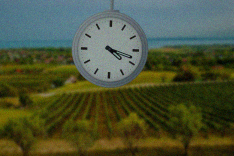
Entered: 4.18
